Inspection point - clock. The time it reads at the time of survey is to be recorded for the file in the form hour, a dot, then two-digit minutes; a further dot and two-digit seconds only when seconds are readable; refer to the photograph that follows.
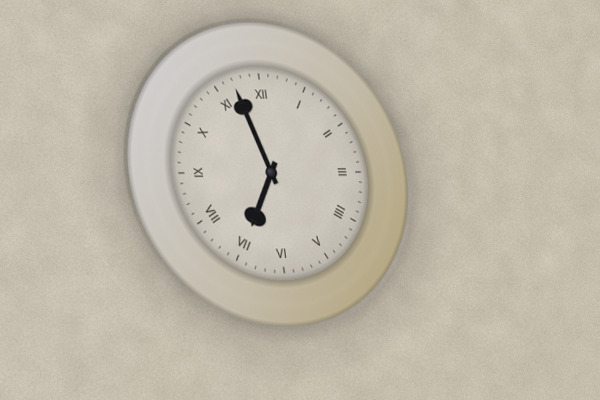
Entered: 6.57
